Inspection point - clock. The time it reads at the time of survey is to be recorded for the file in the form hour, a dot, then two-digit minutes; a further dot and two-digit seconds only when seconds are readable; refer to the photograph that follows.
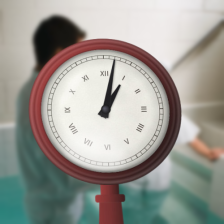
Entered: 1.02
